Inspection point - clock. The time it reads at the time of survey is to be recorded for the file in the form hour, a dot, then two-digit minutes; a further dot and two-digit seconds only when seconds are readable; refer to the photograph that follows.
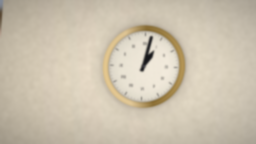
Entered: 1.02
